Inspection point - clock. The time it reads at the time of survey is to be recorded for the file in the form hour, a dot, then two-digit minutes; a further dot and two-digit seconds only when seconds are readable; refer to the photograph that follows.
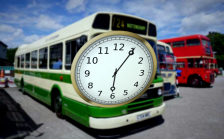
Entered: 6.05
